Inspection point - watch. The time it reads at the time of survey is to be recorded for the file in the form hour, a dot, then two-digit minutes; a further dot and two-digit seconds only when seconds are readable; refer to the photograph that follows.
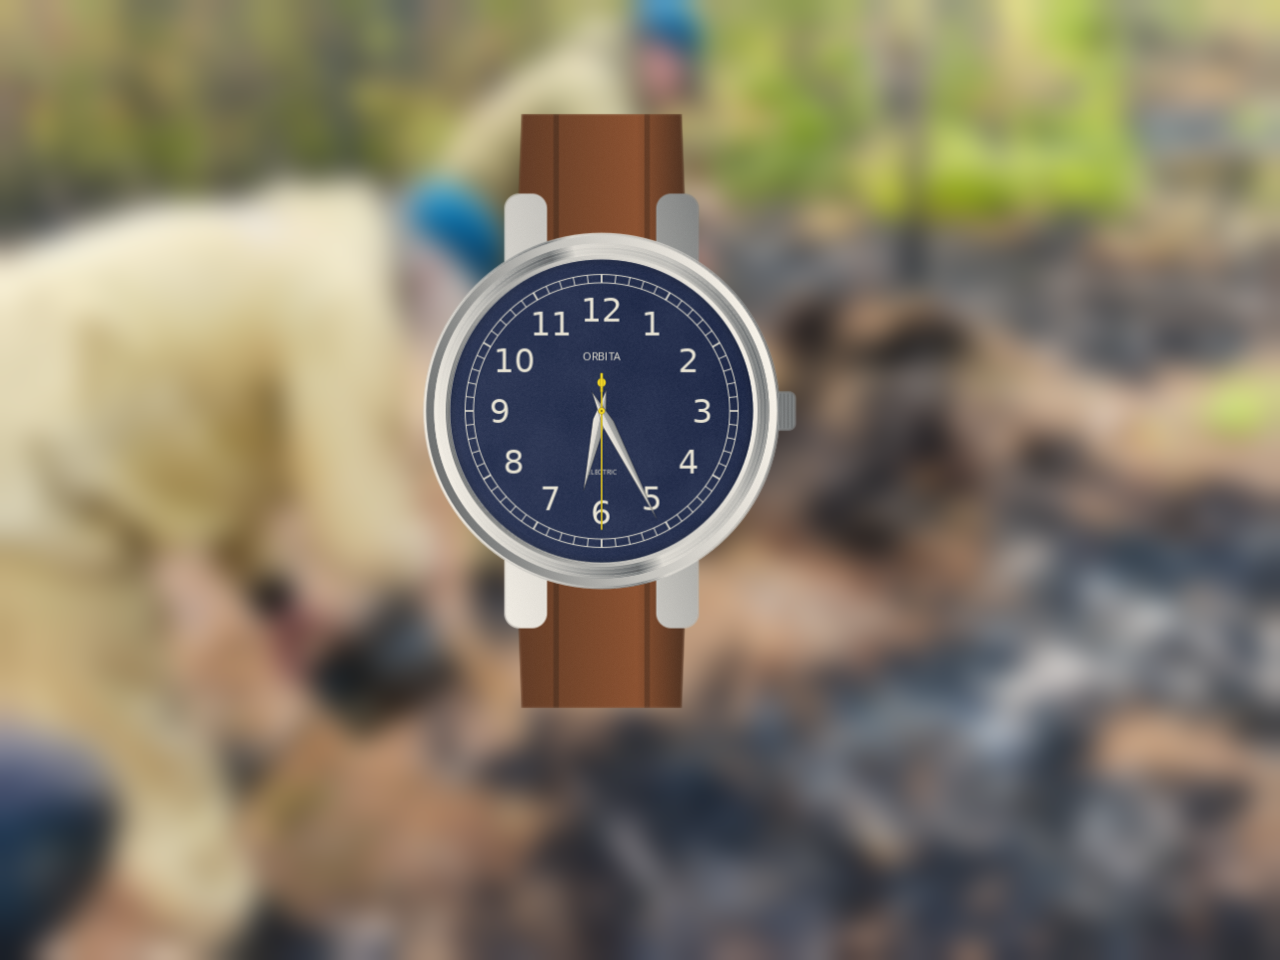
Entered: 6.25.30
